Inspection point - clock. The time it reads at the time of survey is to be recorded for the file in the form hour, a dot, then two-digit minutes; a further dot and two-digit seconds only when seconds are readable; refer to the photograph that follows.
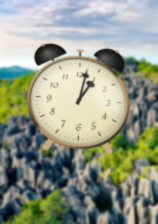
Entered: 1.02
